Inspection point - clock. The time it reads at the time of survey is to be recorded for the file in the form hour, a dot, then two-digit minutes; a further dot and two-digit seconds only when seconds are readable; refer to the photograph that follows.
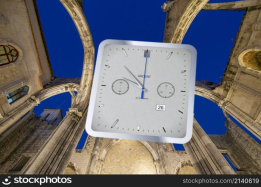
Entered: 9.53
